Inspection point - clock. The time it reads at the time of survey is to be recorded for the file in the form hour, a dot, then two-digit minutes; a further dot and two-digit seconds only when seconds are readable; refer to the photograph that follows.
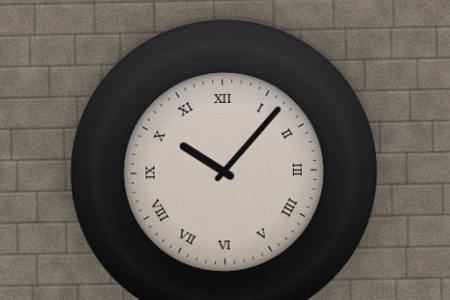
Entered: 10.07
